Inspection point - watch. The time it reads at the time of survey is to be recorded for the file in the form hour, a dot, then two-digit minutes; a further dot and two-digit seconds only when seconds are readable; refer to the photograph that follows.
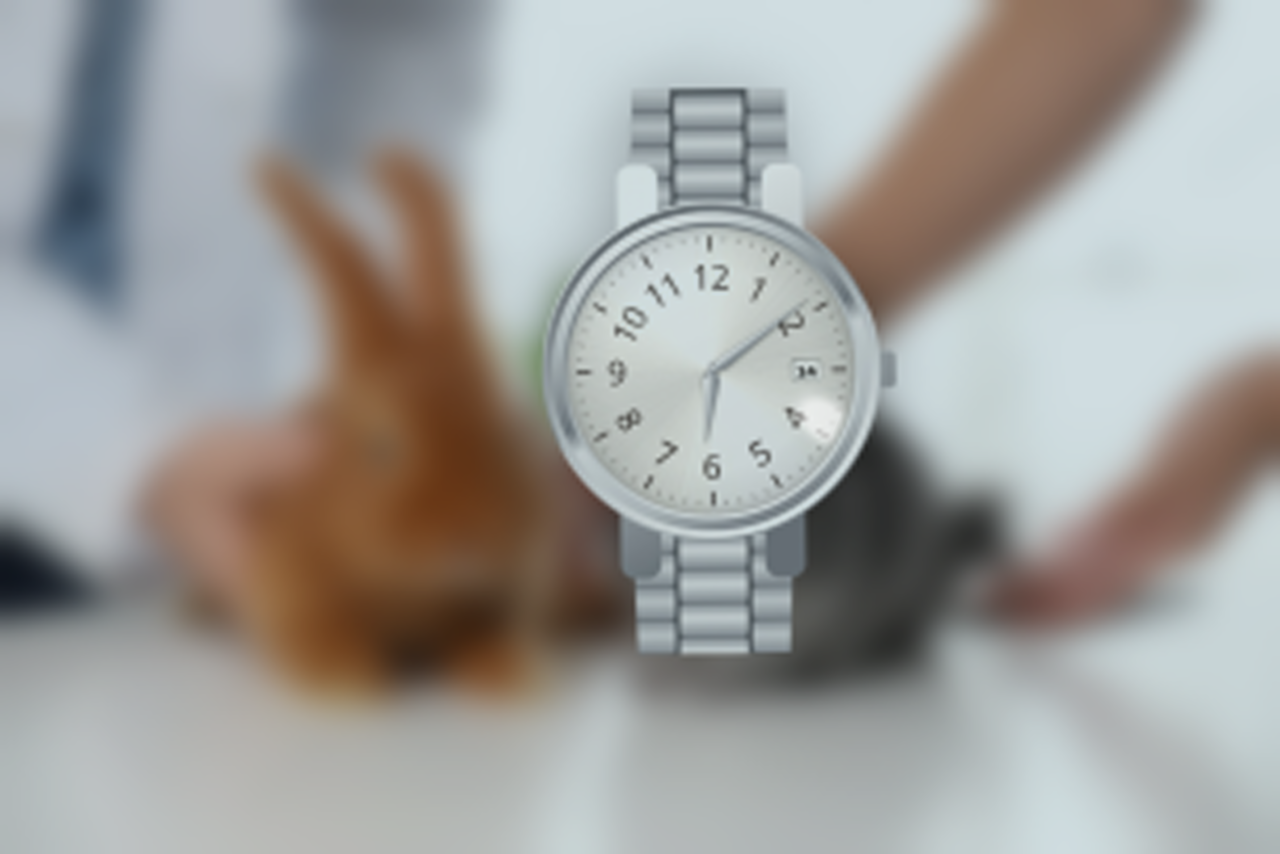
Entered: 6.09
